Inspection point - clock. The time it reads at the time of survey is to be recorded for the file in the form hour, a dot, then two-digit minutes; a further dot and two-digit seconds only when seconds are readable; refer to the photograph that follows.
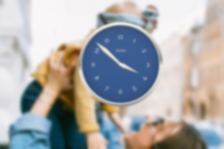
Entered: 3.52
